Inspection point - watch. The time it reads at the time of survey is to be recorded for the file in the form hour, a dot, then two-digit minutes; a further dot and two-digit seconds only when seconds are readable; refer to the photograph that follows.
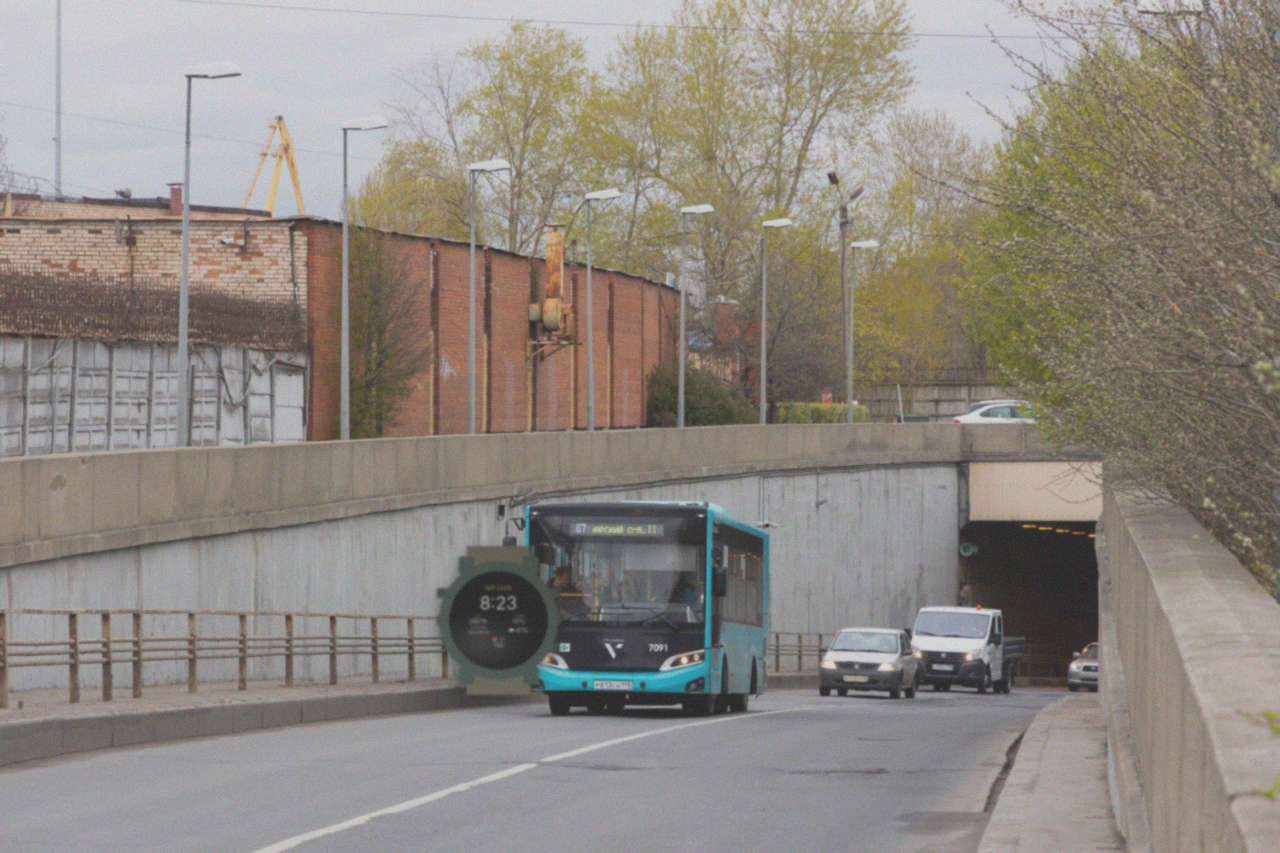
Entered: 8.23
